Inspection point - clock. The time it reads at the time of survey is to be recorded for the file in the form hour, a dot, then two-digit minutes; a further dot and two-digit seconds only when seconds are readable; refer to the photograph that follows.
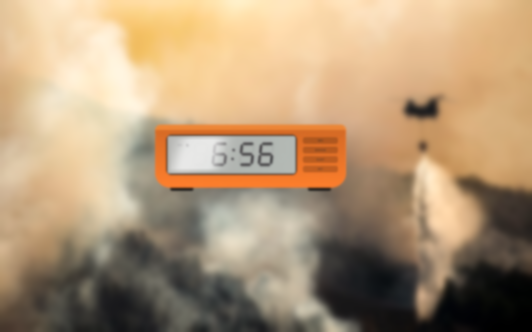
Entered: 6.56
